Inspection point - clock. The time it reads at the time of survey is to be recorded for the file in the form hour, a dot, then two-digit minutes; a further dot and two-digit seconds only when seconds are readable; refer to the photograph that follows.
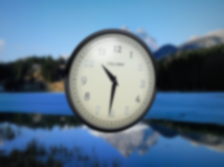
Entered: 10.31
